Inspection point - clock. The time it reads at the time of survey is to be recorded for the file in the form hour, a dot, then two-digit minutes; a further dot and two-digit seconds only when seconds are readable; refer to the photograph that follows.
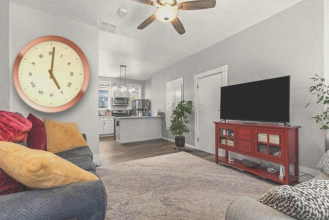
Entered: 5.01
